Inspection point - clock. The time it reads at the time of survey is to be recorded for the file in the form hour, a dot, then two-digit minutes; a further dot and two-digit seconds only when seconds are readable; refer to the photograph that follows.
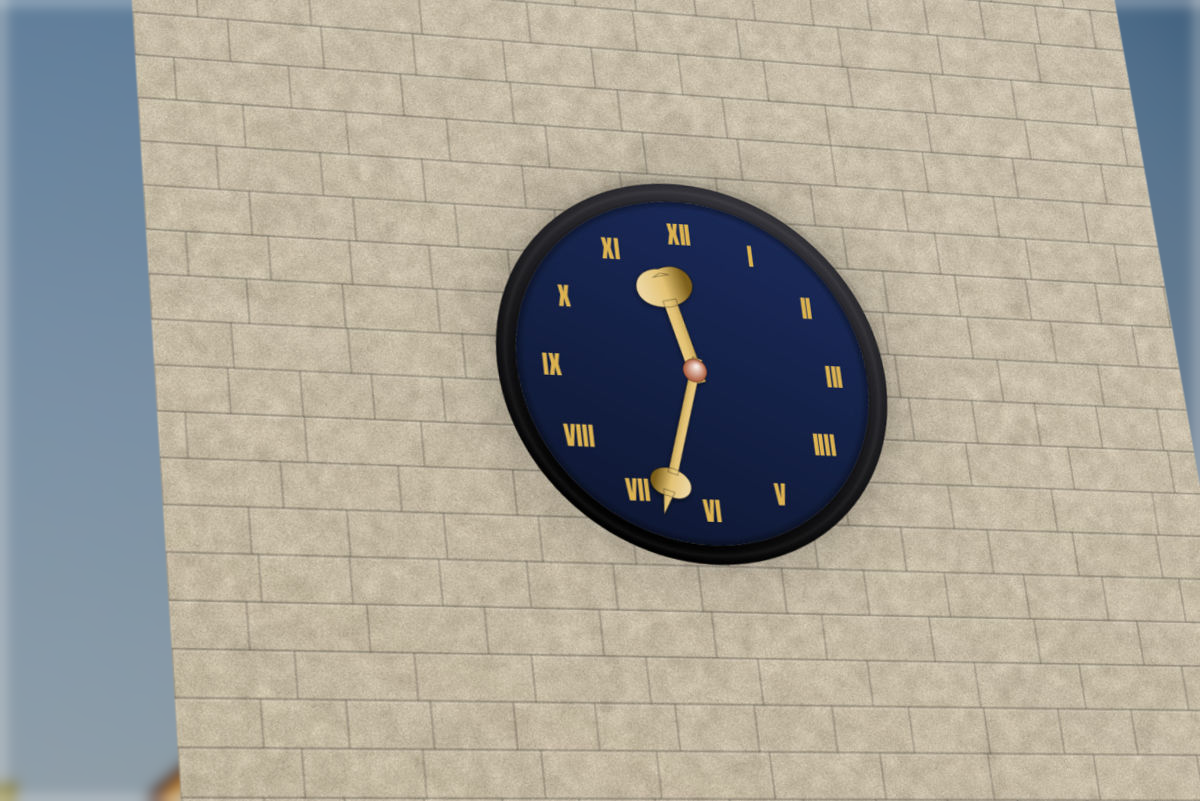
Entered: 11.33
